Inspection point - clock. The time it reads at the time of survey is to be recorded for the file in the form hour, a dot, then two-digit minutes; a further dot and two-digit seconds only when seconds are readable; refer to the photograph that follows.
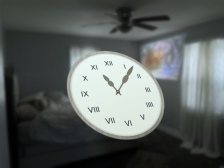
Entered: 11.07
